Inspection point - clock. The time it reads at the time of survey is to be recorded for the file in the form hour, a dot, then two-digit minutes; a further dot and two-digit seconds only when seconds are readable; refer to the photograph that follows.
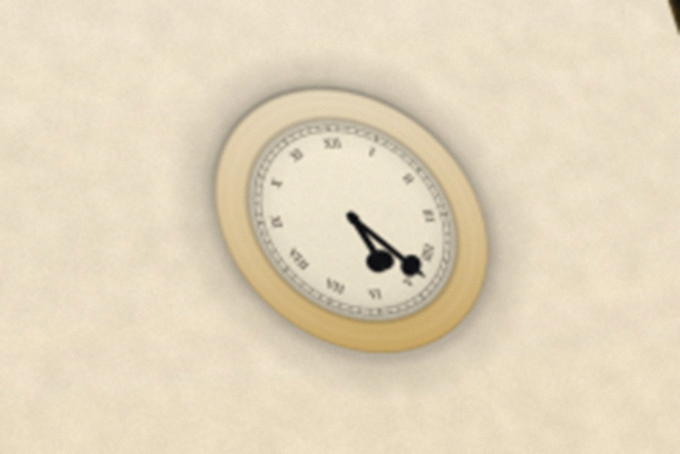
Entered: 5.23
